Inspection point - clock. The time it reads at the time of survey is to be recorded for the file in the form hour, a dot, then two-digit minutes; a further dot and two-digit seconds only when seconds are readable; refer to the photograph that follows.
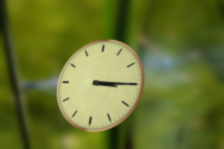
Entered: 3.15
